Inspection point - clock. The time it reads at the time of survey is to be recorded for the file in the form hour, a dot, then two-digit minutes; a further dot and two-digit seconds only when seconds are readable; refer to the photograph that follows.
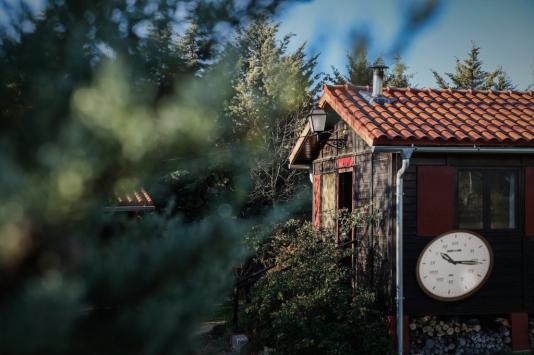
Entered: 10.16
